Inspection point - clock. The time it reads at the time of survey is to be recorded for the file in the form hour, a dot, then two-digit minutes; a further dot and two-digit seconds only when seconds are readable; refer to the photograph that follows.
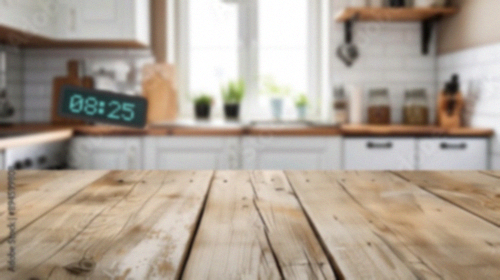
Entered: 8.25
